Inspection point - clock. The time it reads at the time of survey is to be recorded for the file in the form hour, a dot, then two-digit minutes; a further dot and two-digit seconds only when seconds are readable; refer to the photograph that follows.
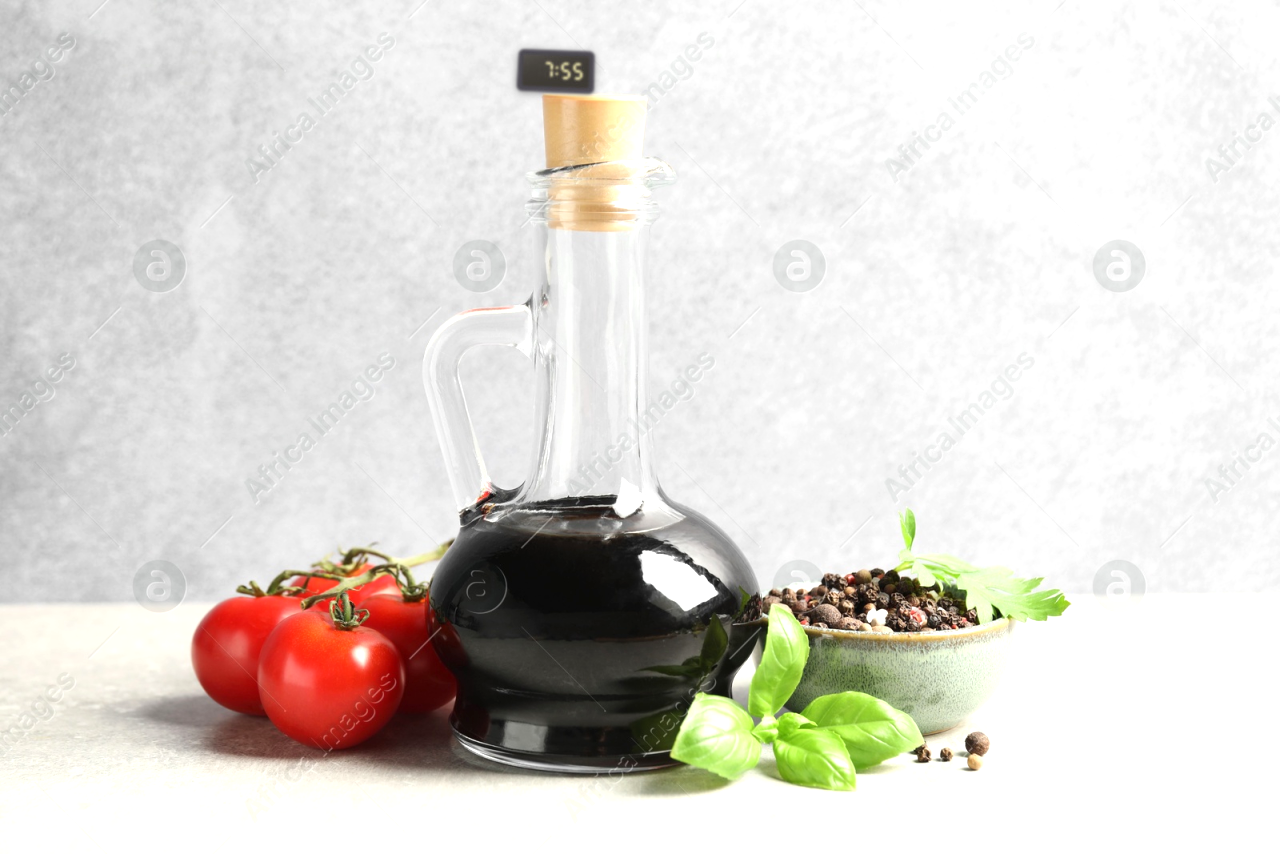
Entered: 7.55
